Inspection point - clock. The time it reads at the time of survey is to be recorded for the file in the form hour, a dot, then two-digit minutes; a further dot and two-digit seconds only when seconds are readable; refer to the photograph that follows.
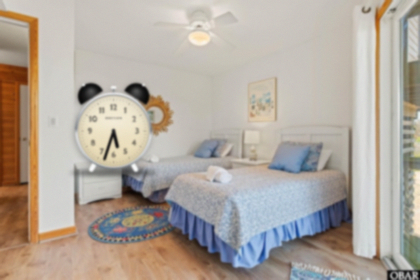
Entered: 5.33
